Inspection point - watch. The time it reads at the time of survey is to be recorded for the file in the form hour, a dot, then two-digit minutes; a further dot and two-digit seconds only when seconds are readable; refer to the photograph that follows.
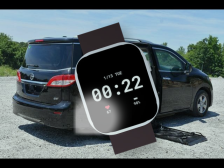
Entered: 0.22
